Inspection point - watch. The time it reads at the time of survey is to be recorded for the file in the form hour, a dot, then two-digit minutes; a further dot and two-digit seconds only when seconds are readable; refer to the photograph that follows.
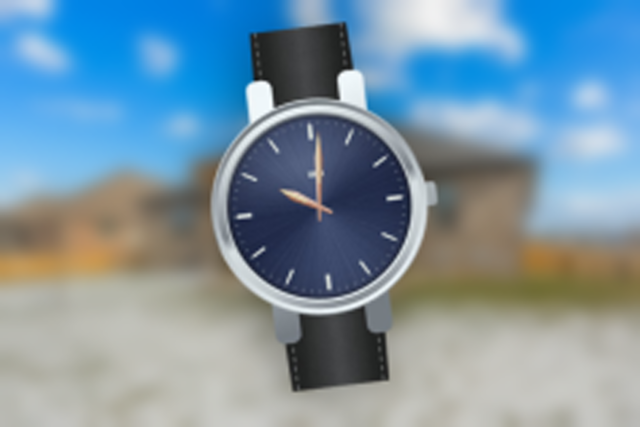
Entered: 10.01
